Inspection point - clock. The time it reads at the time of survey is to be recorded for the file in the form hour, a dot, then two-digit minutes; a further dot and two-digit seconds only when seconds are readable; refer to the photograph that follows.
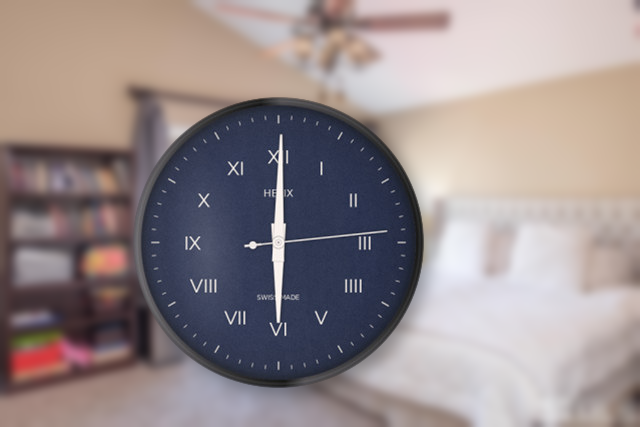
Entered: 6.00.14
